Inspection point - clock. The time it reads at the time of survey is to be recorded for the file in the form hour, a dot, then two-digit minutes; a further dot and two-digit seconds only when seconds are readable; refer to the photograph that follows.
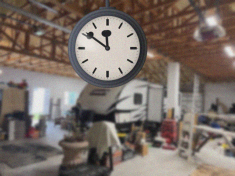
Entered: 11.51
